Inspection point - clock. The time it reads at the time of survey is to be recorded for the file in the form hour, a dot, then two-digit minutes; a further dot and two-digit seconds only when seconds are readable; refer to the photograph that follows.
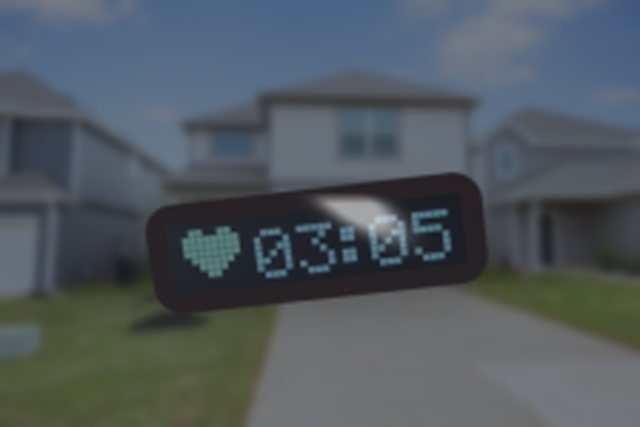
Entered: 3.05
